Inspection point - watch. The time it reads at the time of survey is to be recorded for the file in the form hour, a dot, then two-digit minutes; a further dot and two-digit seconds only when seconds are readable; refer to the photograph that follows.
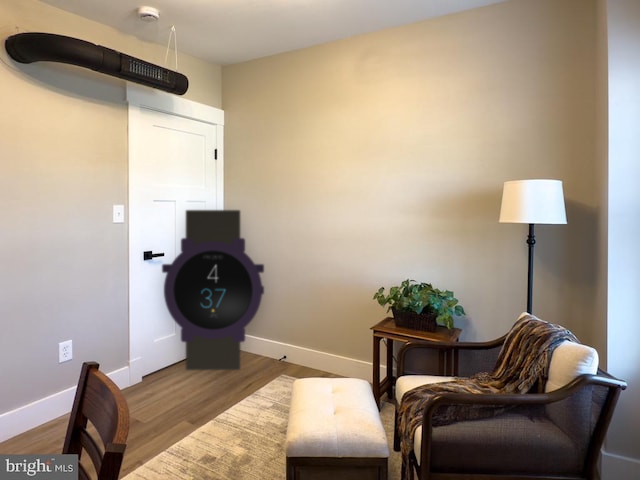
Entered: 4.37
